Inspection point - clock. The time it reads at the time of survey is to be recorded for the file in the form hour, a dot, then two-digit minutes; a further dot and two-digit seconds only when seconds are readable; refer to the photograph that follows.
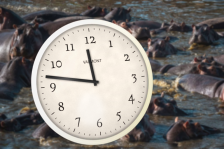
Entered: 11.47
